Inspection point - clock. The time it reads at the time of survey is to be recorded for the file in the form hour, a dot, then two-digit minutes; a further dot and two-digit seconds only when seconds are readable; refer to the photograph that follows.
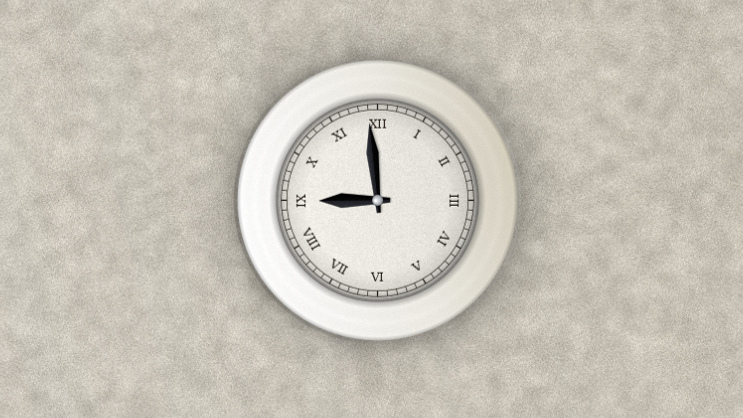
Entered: 8.59
